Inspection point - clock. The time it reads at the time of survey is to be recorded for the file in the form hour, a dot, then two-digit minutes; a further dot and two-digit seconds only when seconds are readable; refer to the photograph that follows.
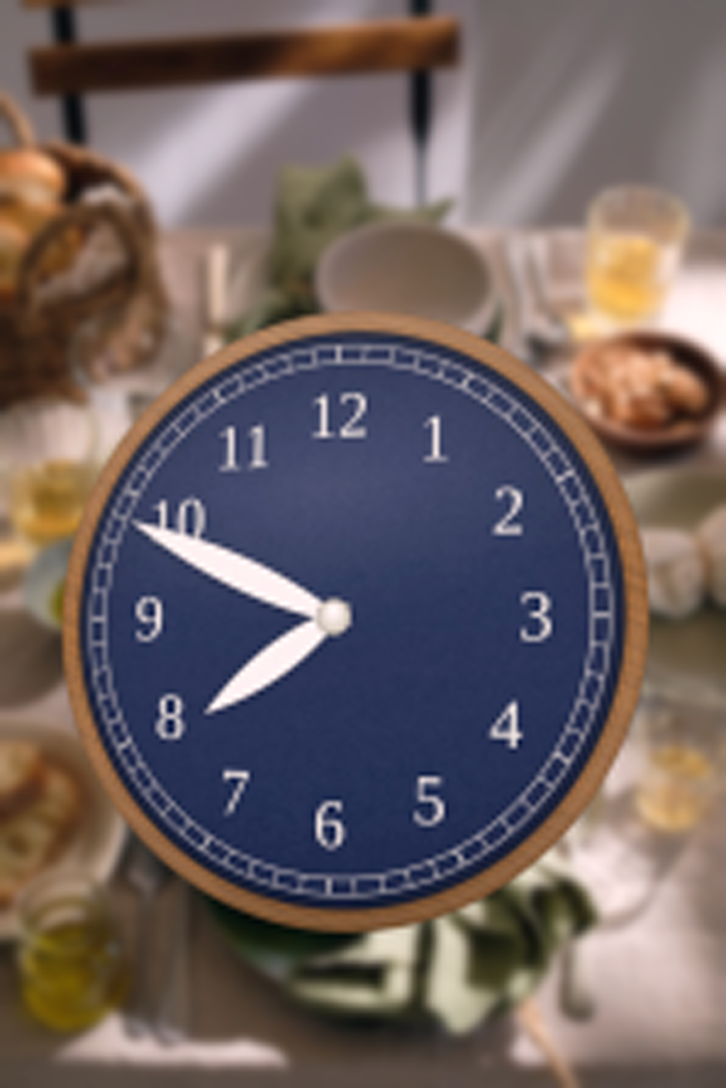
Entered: 7.49
